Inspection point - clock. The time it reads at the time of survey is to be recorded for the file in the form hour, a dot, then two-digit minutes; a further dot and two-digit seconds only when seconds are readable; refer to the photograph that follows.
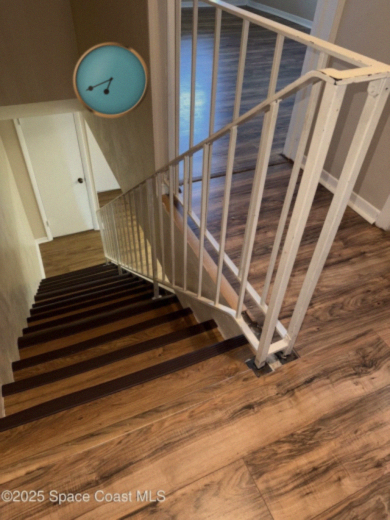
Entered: 6.41
